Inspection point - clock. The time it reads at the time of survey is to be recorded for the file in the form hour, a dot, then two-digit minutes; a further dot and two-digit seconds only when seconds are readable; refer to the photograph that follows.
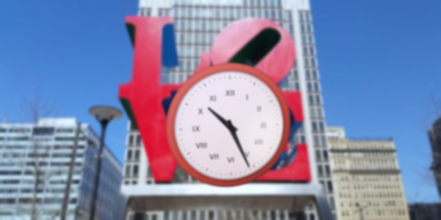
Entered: 10.26
